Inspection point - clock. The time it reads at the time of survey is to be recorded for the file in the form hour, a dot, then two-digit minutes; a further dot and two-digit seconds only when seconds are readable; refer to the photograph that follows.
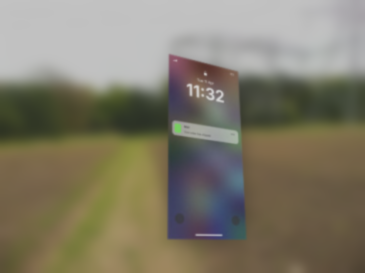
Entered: 11.32
